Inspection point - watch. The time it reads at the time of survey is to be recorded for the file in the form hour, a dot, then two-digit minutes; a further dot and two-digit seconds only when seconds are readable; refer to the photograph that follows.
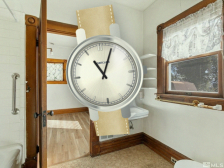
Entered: 11.04
